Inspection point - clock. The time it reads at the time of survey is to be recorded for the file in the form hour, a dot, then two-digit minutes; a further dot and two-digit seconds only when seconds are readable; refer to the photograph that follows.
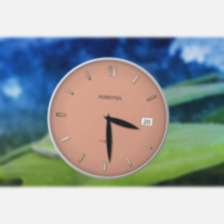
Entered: 3.29
